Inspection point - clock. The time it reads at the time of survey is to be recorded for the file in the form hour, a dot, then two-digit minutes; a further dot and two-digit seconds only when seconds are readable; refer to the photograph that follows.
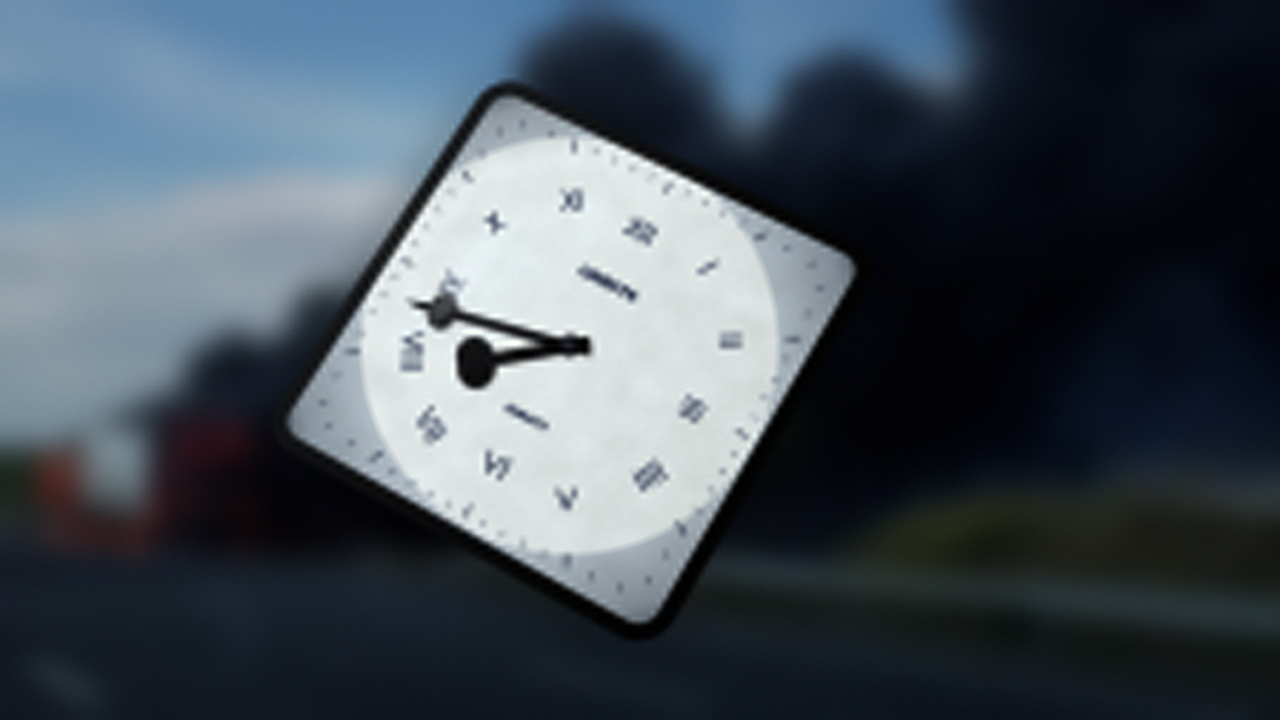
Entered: 7.43
